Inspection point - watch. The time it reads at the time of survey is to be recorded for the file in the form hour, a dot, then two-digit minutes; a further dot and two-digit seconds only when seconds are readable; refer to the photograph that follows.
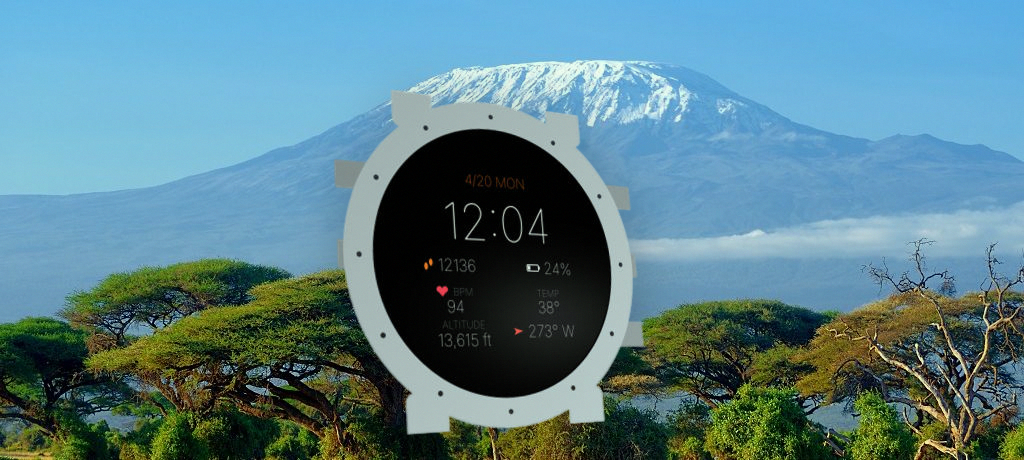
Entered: 12.04
